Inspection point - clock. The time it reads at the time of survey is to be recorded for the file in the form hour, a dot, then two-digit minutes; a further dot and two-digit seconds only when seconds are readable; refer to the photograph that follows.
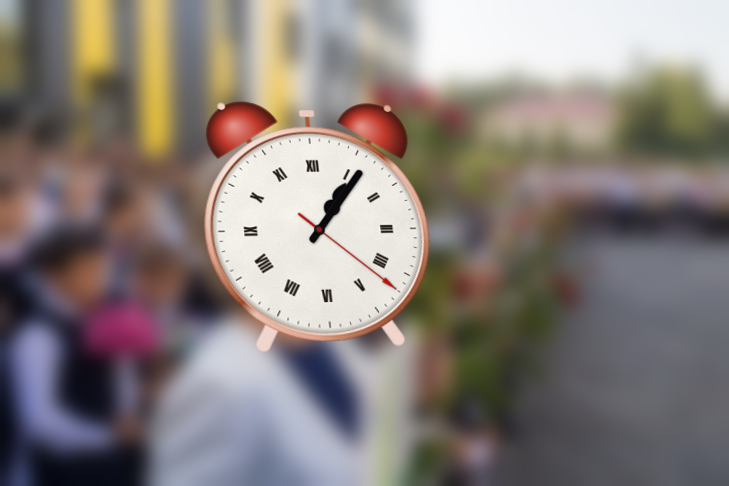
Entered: 1.06.22
